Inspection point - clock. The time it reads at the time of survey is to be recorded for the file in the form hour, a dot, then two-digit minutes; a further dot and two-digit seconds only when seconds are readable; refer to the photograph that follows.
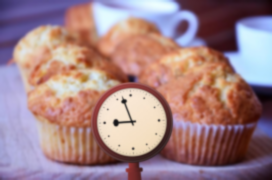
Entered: 8.57
